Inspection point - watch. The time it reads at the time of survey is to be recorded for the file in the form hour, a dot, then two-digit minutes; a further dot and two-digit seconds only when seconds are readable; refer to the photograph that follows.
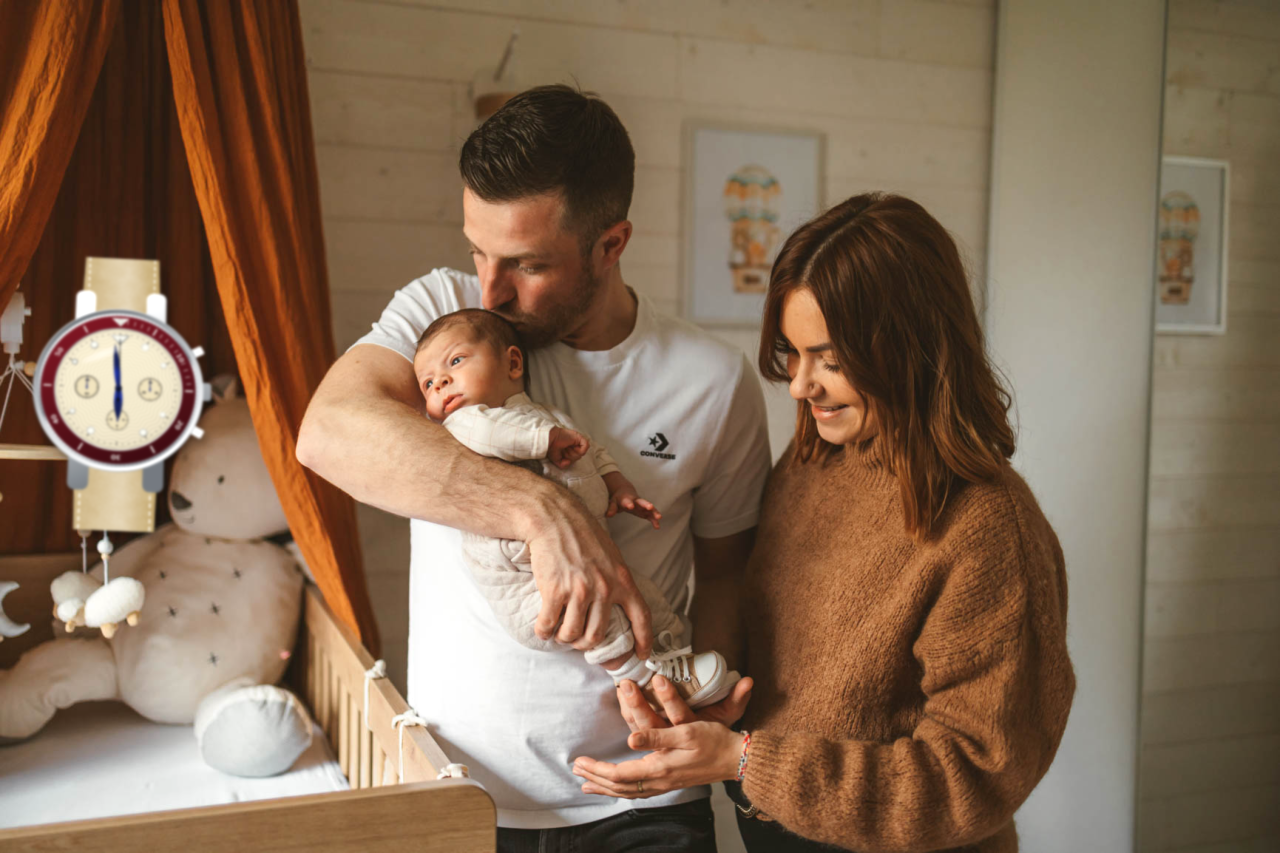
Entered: 5.59
